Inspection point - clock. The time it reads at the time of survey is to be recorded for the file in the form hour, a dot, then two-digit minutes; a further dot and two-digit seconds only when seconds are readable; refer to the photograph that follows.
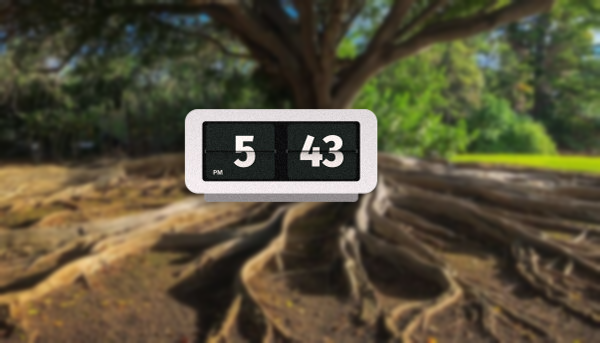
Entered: 5.43
